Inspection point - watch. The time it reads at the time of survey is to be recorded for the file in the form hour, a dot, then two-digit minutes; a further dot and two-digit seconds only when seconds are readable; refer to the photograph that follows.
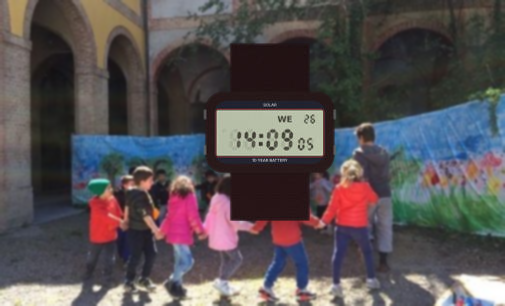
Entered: 14.09.05
